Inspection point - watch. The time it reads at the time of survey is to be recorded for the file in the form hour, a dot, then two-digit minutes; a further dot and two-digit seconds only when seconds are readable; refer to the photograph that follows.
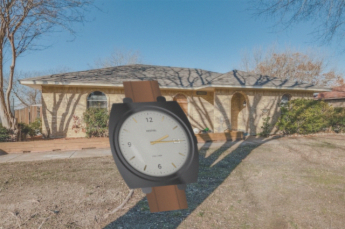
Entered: 2.15
